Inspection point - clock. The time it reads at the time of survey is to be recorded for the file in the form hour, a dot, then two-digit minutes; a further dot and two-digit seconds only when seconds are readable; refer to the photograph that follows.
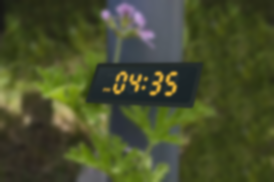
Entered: 4.35
